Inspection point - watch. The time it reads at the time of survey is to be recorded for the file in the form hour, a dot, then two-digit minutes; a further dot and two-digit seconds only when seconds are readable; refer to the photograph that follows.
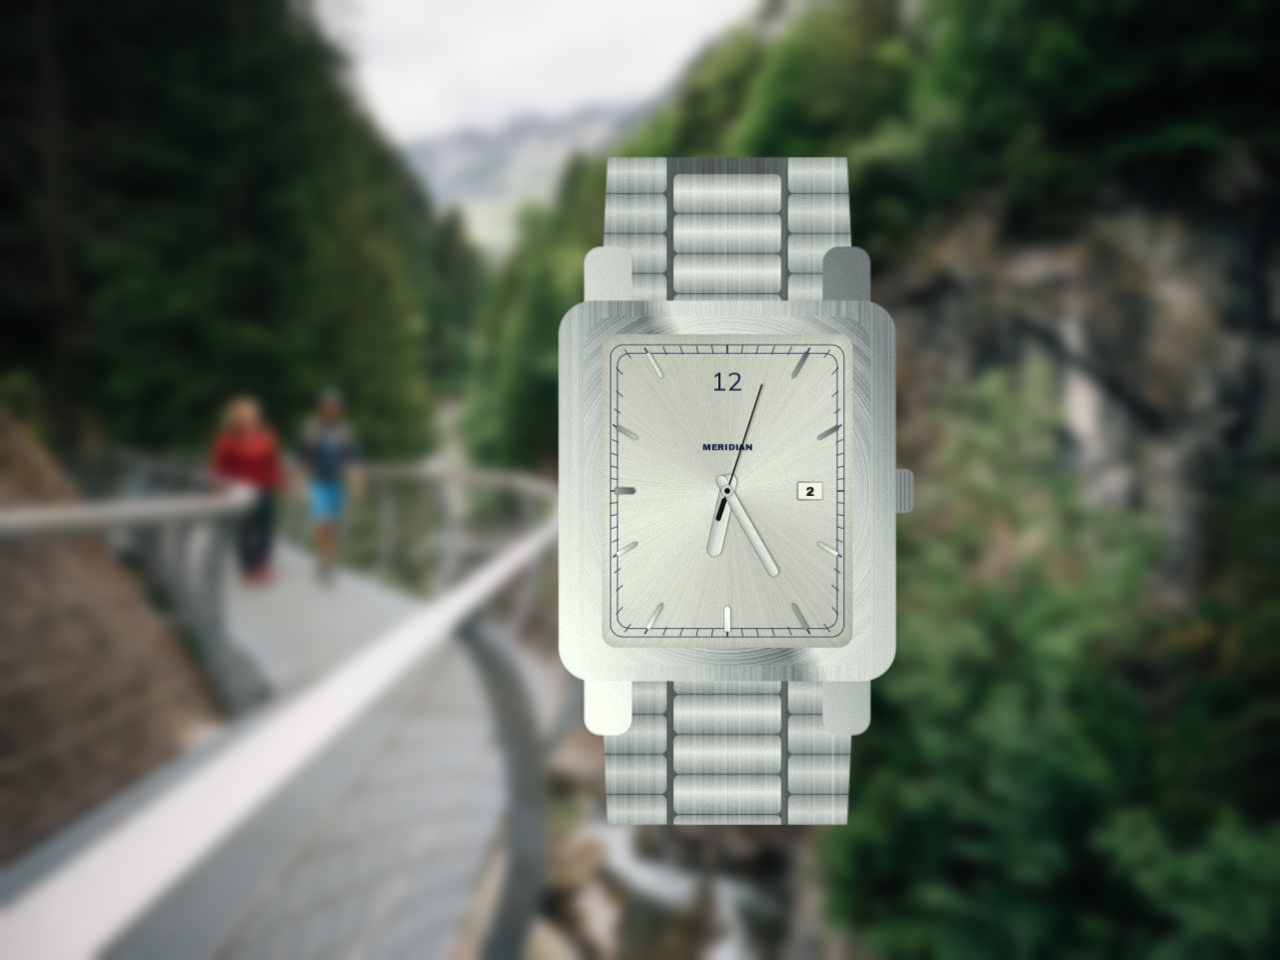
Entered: 6.25.03
